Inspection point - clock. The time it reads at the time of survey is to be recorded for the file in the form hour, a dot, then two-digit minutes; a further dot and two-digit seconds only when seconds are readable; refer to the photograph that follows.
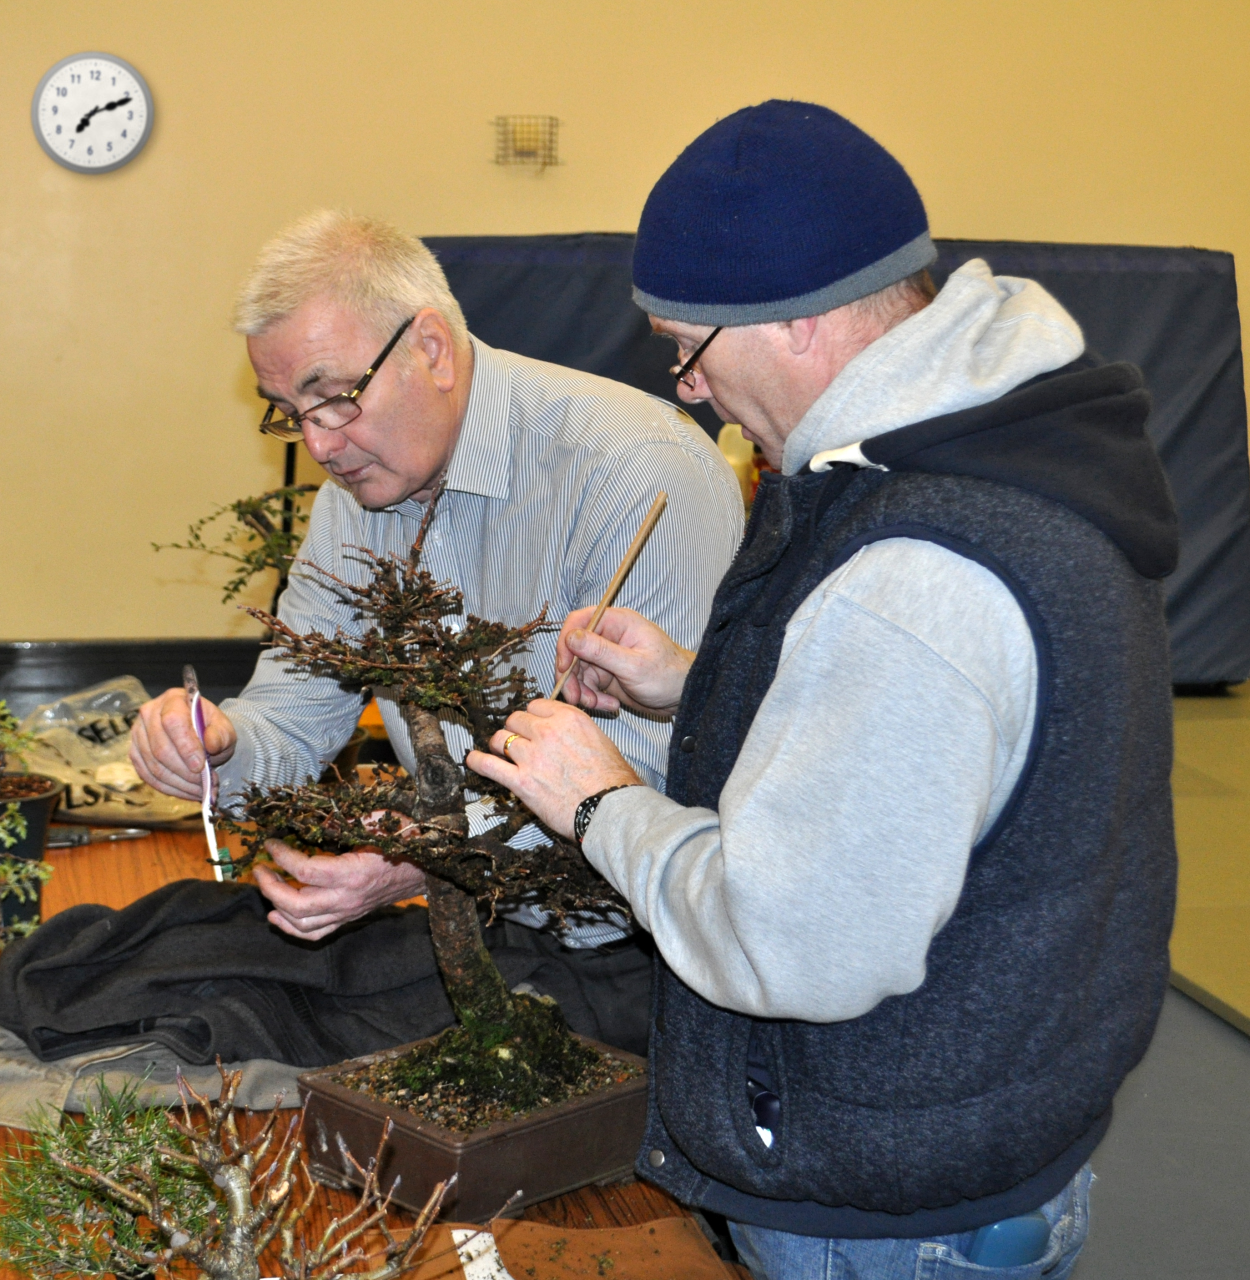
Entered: 7.11
